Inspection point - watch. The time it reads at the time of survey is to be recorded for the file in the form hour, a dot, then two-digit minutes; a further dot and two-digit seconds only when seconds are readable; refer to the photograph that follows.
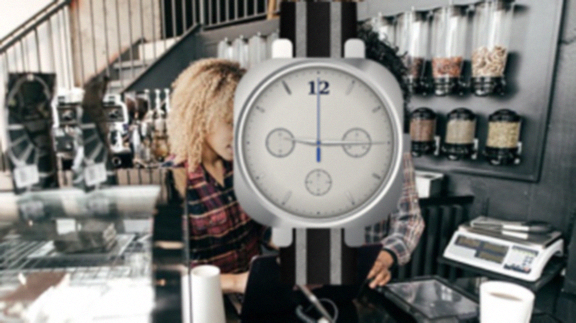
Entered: 9.15
